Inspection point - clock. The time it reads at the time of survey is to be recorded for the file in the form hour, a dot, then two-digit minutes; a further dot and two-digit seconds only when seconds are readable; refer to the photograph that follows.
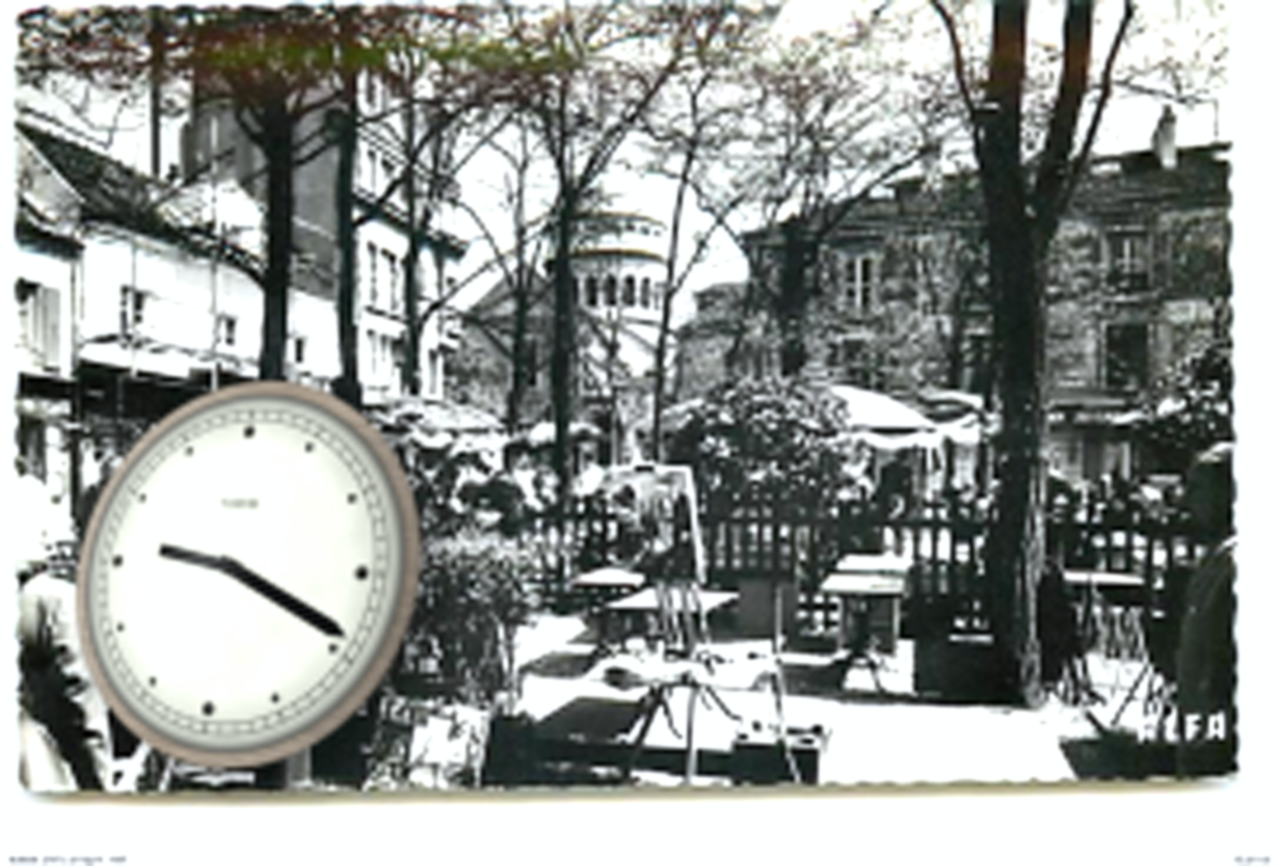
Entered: 9.19
